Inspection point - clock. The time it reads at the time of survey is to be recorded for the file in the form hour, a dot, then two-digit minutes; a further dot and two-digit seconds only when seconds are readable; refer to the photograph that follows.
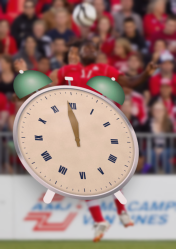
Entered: 11.59
